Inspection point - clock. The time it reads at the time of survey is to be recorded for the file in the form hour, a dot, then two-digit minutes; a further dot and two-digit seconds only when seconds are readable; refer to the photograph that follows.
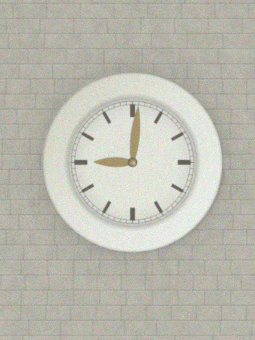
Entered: 9.01
